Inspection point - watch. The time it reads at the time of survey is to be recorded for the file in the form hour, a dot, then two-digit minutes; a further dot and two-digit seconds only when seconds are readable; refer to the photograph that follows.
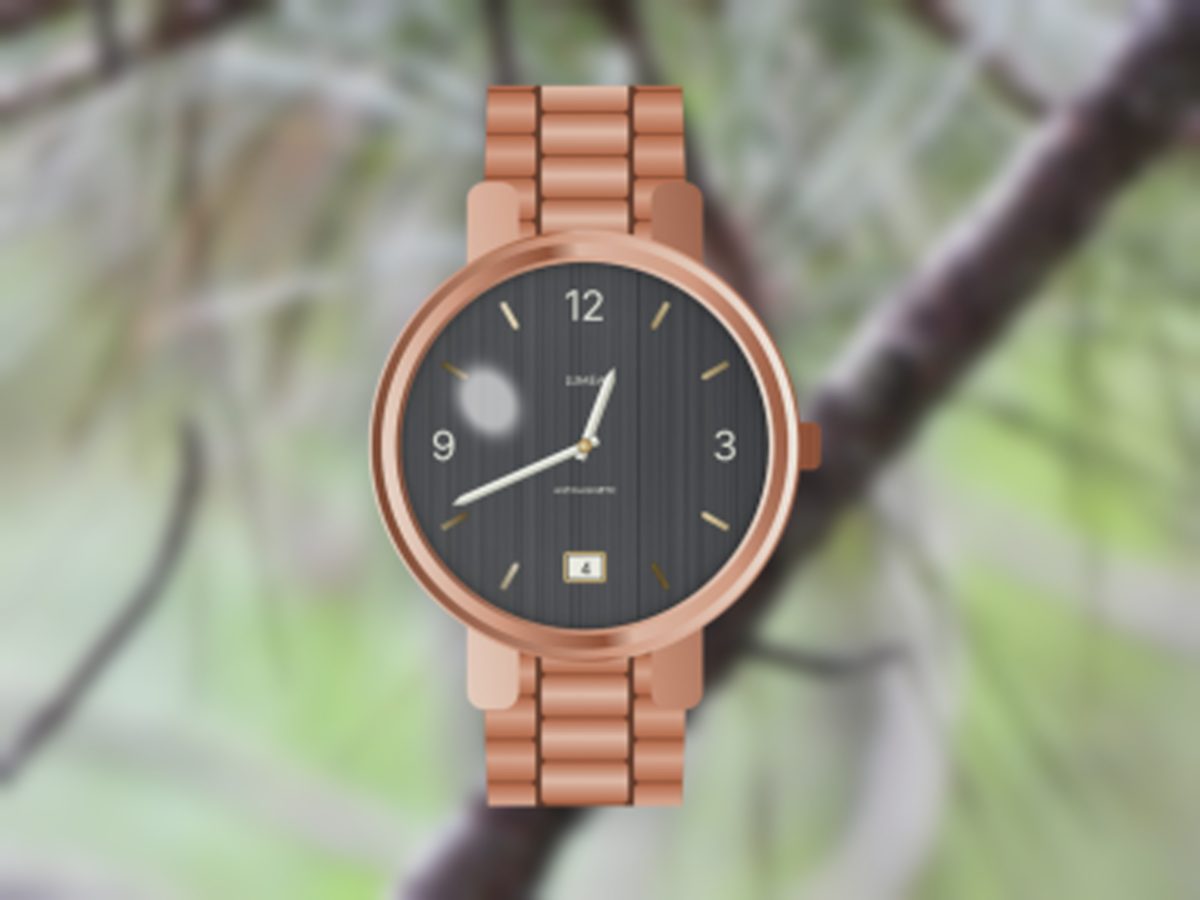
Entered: 12.41
